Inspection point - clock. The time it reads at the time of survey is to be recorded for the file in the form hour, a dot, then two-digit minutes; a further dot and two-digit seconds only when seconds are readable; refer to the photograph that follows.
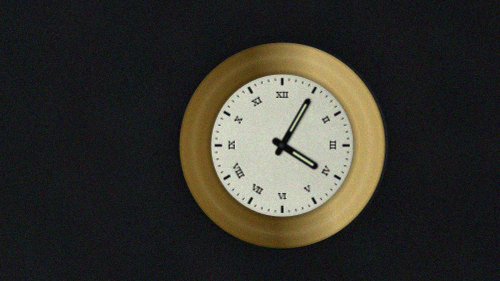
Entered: 4.05
